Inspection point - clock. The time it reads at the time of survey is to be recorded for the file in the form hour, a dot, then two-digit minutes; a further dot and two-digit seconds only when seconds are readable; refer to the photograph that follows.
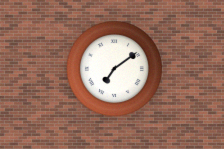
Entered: 7.09
